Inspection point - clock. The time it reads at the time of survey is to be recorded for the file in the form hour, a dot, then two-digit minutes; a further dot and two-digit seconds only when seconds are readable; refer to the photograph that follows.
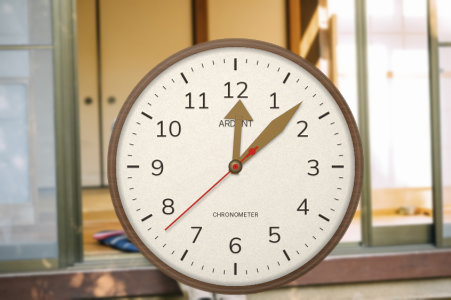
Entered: 12.07.38
